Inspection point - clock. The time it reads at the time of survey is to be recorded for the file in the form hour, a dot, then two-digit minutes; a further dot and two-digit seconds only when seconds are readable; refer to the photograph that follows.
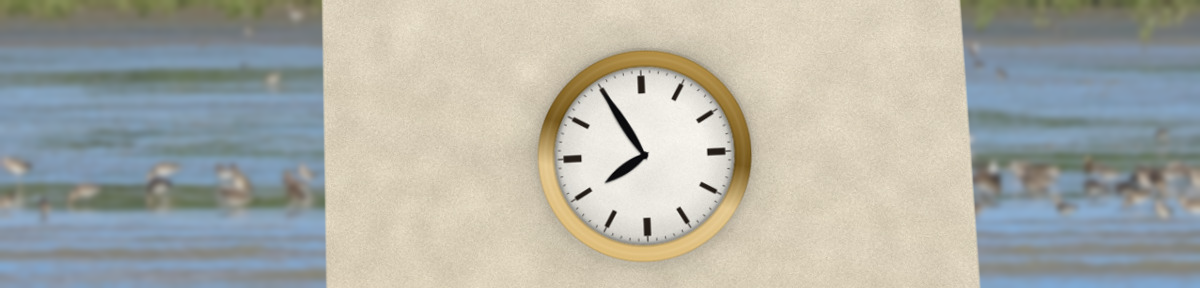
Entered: 7.55
